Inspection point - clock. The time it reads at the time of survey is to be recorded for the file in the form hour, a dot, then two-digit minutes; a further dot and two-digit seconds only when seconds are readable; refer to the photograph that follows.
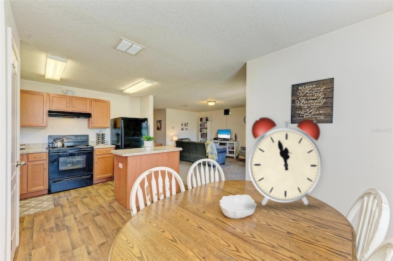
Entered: 11.57
